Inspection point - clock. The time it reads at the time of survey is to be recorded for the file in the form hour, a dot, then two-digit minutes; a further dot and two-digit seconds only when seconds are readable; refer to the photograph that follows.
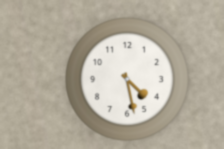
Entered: 4.28
